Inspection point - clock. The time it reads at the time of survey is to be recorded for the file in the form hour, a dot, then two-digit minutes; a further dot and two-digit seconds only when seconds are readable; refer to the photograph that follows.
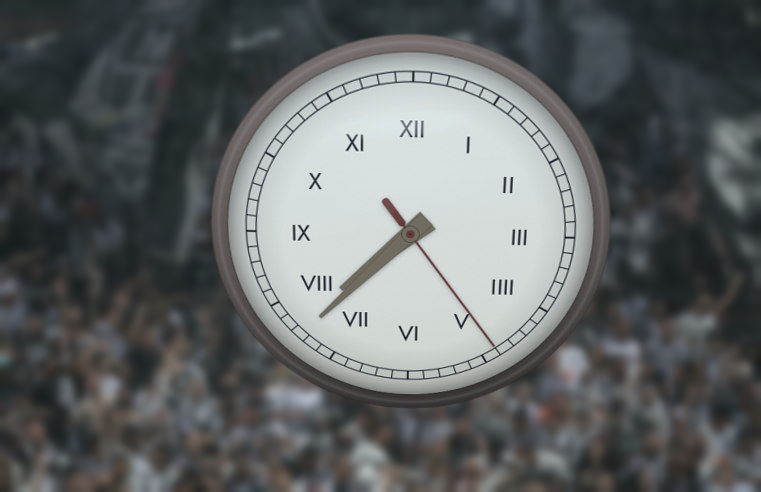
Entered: 7.37.24
